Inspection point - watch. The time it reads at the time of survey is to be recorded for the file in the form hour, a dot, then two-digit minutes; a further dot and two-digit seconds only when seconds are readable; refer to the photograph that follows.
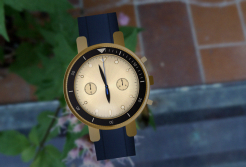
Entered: 5.58
